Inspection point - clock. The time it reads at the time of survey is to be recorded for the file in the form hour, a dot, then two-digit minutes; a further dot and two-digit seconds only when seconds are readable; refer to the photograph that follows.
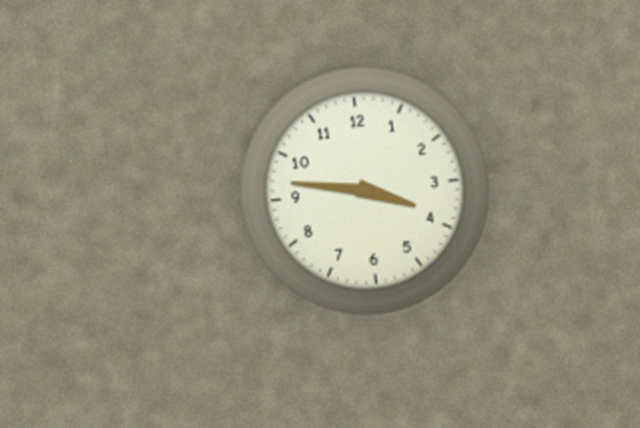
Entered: 3.47
